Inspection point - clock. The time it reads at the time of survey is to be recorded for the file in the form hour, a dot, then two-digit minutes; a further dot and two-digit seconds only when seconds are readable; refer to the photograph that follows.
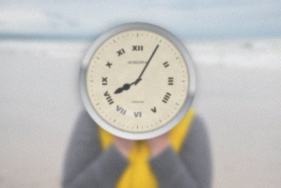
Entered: 8.05
